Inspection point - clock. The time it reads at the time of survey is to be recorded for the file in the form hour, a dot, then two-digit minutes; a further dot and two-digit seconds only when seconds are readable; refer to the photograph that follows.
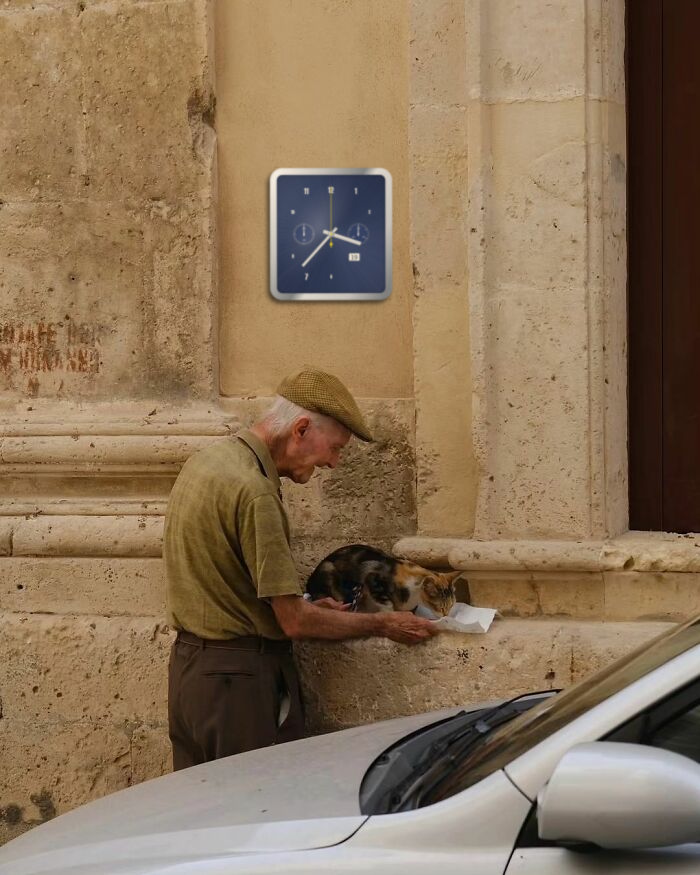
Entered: 3.37
